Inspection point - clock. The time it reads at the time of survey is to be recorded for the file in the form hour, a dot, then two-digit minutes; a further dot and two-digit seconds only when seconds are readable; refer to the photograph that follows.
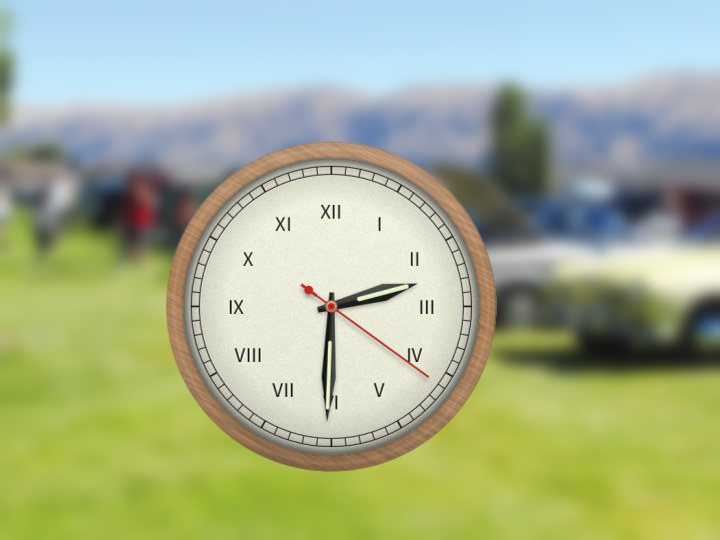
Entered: 2.30.21
